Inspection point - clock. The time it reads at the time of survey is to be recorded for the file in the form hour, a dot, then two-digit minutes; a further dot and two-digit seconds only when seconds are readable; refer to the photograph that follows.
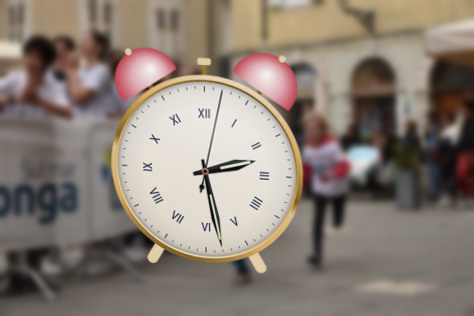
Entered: 2.28.02
